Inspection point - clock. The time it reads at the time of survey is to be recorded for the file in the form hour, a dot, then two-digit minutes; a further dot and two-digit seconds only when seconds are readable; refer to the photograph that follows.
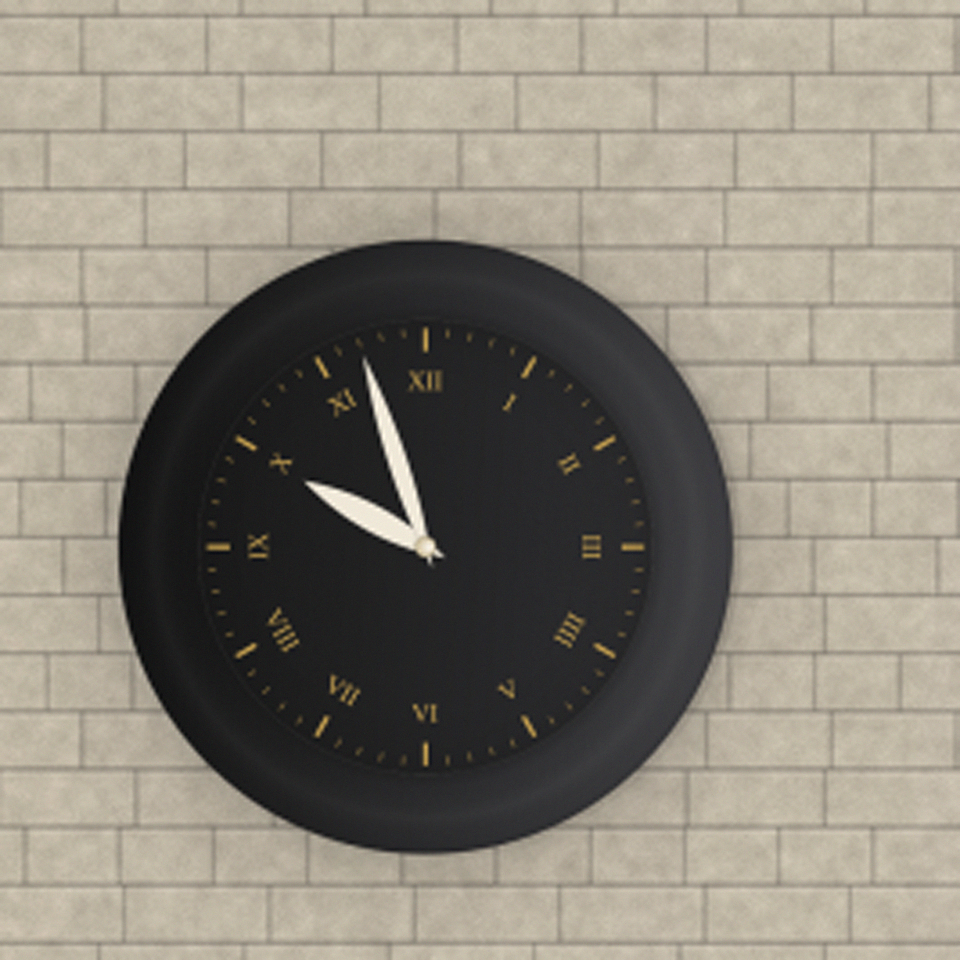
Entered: 9.57
